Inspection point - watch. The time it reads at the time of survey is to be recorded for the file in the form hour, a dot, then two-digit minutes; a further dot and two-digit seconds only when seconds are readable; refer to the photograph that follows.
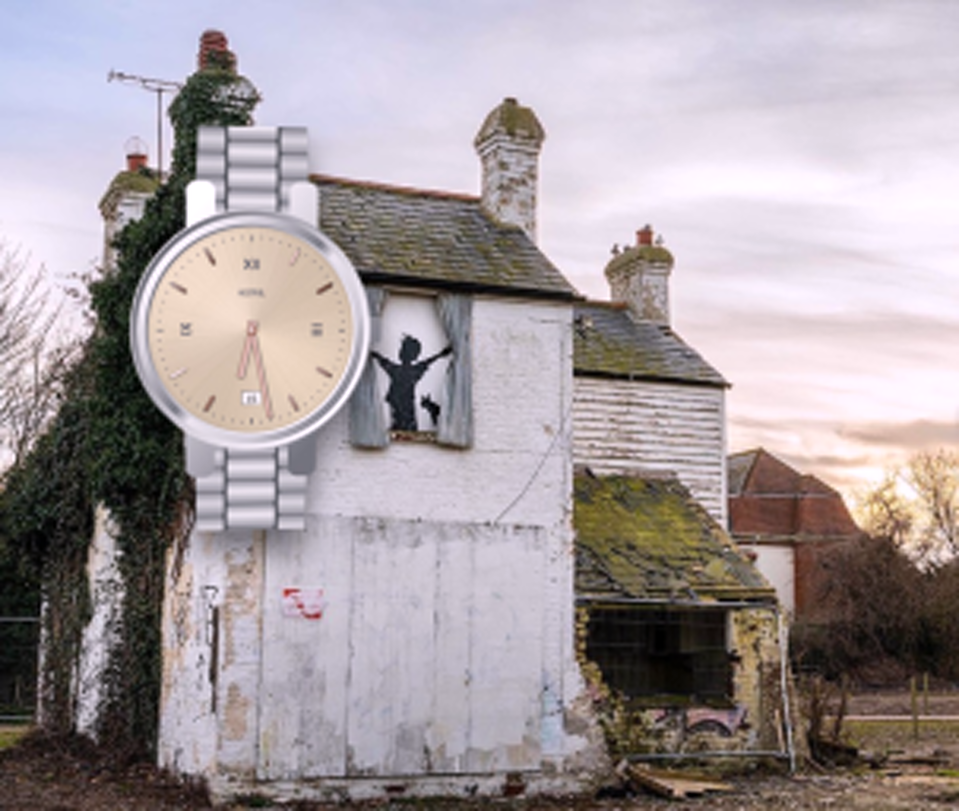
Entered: 6.28
